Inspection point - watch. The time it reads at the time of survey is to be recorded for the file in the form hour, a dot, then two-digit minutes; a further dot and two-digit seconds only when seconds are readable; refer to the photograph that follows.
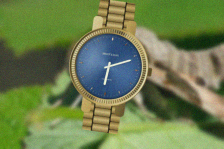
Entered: 6.11
